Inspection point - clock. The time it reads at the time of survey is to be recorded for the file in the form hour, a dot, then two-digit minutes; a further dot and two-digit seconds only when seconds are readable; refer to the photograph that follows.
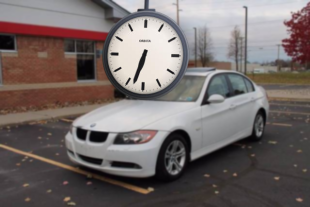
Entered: 6.33
